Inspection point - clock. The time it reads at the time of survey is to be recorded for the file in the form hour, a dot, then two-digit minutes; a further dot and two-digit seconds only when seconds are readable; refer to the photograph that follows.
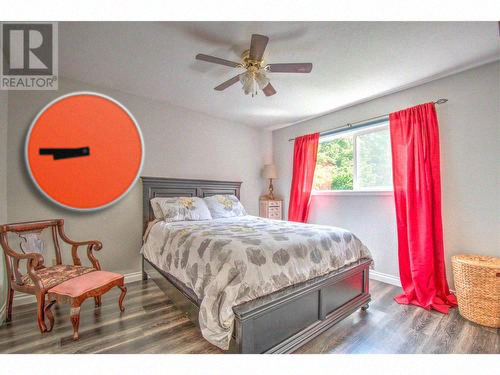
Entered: 8.45
